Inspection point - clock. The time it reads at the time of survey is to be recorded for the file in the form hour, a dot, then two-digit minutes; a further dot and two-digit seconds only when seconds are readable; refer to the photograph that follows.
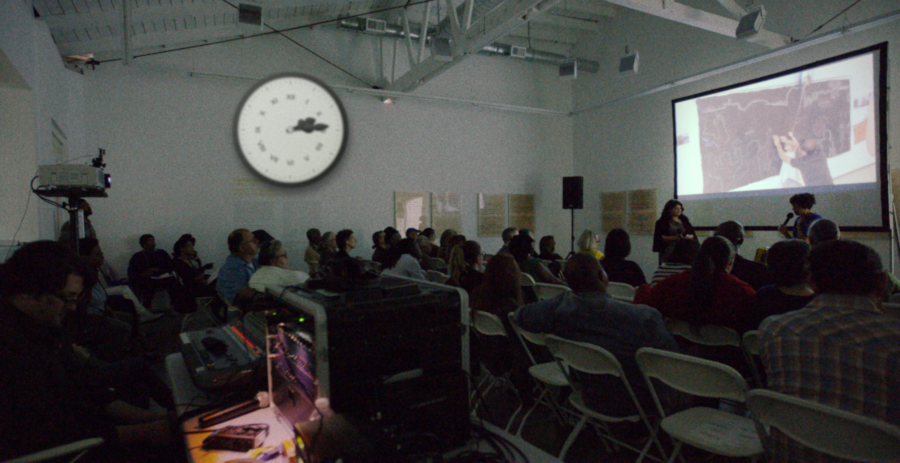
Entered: 2.14
